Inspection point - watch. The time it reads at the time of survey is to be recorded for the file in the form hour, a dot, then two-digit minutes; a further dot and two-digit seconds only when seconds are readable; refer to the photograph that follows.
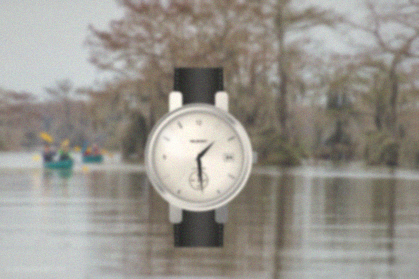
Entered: 1.29
